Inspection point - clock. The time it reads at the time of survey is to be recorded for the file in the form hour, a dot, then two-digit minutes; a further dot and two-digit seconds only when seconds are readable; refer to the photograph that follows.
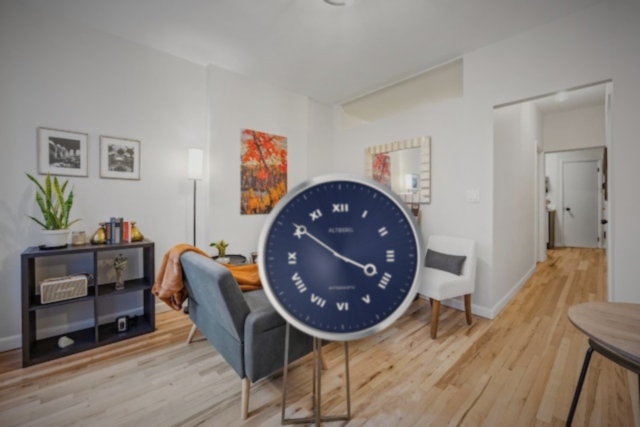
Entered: 3.51
